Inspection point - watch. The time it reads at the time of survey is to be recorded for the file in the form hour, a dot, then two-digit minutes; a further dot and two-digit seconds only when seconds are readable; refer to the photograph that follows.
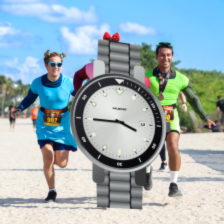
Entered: 3.45
